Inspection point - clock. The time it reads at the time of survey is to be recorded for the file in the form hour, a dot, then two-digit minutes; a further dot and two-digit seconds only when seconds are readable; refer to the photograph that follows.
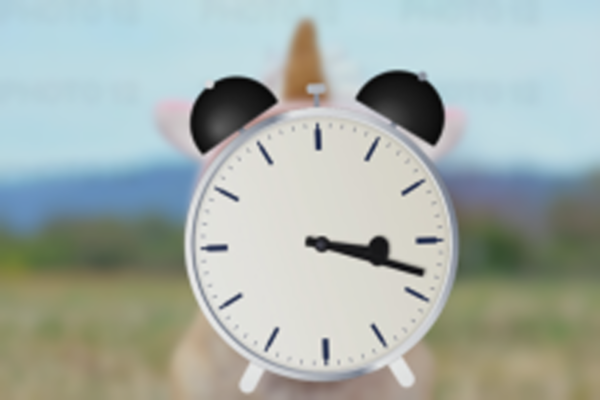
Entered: 3.18
